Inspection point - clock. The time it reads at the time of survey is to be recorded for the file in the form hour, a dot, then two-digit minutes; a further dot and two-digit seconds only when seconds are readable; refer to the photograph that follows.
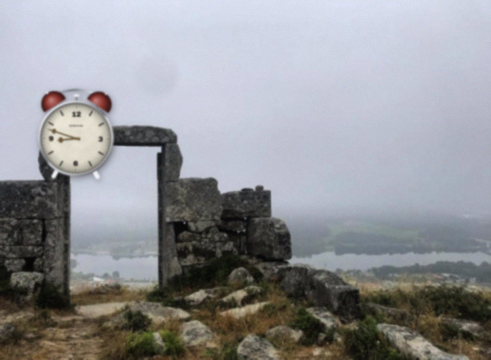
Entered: 8.48
